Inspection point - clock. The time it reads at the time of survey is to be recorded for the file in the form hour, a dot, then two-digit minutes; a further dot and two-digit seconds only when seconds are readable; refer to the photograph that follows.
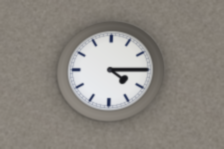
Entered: 4.15
